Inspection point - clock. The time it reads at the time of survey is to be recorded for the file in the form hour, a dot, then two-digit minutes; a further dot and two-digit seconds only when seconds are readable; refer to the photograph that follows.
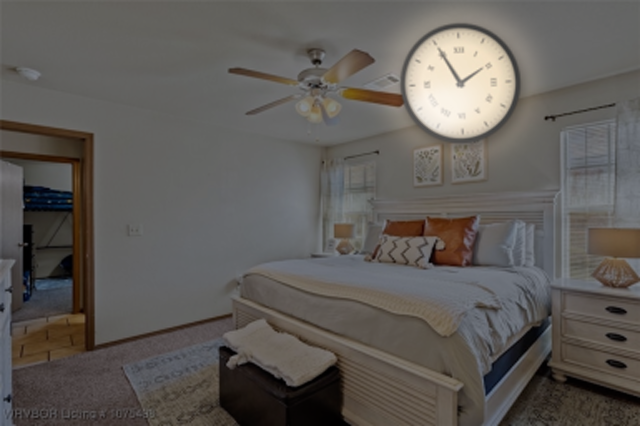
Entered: 1.55
